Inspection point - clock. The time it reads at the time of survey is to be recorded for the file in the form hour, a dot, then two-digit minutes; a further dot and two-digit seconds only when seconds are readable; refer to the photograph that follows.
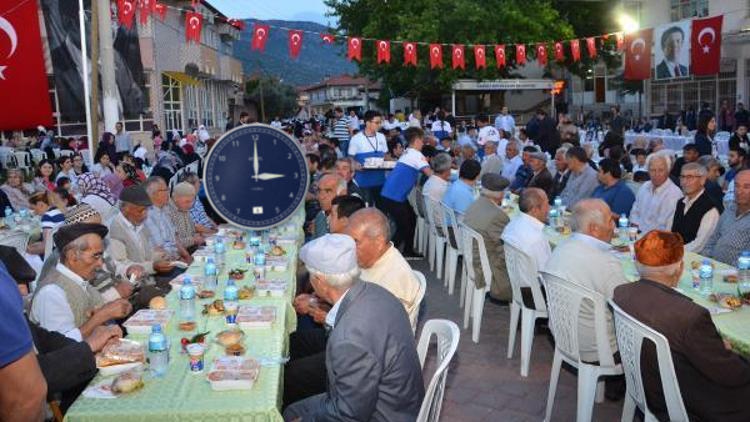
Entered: 3.00
